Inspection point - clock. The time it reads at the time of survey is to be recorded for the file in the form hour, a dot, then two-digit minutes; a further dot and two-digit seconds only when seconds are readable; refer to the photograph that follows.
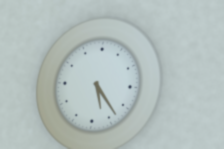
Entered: 5.23
